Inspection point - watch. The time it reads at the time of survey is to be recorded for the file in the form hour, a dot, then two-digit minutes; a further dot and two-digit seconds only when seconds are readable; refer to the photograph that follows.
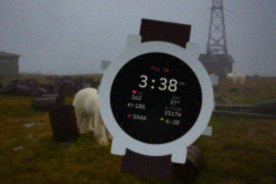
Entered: 3.38
